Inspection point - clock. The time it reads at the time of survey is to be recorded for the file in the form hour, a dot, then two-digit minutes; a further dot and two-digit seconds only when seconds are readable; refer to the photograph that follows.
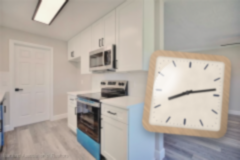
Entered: 8.13
